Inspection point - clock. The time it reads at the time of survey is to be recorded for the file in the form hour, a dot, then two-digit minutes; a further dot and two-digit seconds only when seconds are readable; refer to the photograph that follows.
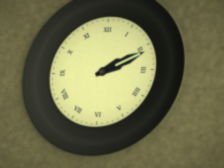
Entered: 2.11
